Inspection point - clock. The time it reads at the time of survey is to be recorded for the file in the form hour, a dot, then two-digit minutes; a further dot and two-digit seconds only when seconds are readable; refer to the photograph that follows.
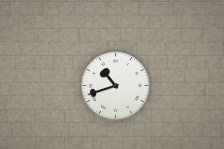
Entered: 10.42
